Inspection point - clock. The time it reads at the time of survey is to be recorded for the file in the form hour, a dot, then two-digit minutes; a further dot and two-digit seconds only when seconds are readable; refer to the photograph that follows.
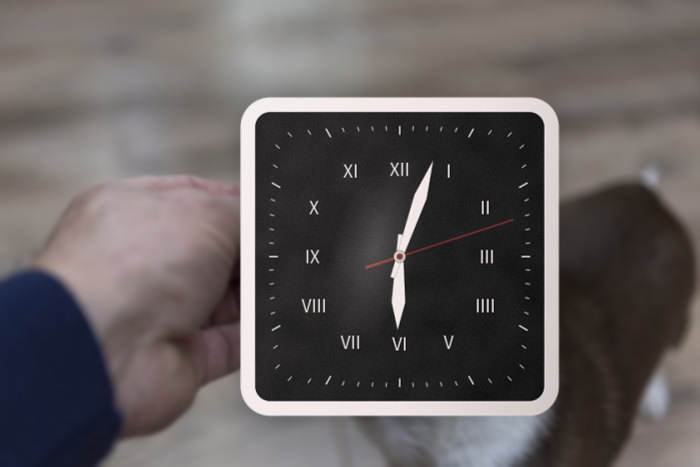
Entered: 6.03.12
